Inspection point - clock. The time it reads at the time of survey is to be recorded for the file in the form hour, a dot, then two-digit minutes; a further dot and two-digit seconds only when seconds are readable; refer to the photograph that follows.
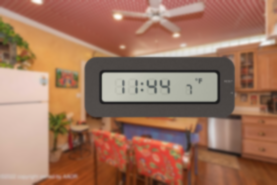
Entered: 11.44
